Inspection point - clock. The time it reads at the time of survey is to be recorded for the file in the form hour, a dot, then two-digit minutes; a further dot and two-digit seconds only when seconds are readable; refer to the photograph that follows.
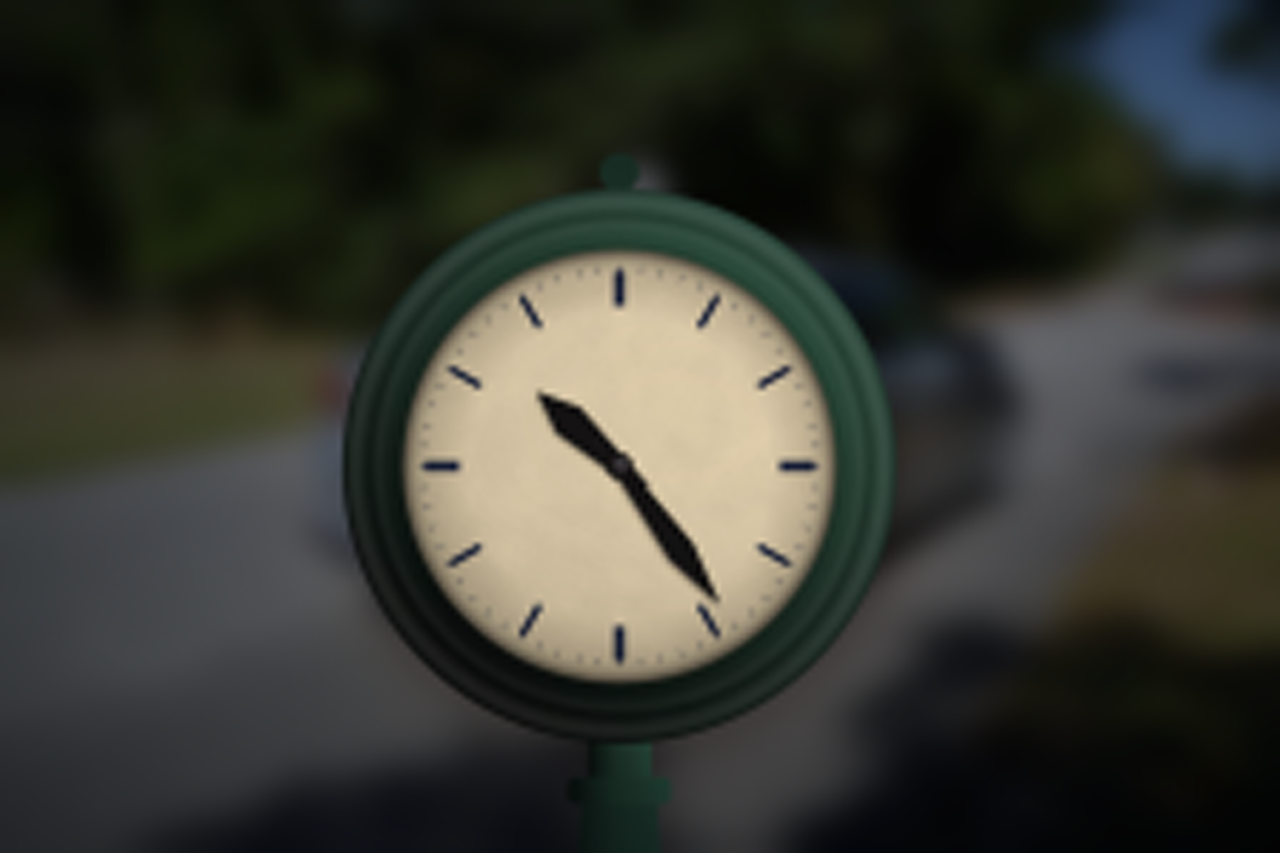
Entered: 10.24
